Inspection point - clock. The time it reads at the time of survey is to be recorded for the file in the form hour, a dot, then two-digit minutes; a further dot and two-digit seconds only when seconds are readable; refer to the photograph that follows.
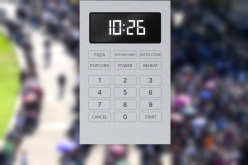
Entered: 10.26
